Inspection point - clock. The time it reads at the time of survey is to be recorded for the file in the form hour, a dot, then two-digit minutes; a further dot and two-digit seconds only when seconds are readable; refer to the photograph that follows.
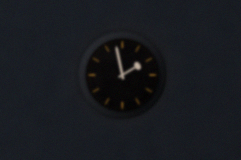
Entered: 1.58
